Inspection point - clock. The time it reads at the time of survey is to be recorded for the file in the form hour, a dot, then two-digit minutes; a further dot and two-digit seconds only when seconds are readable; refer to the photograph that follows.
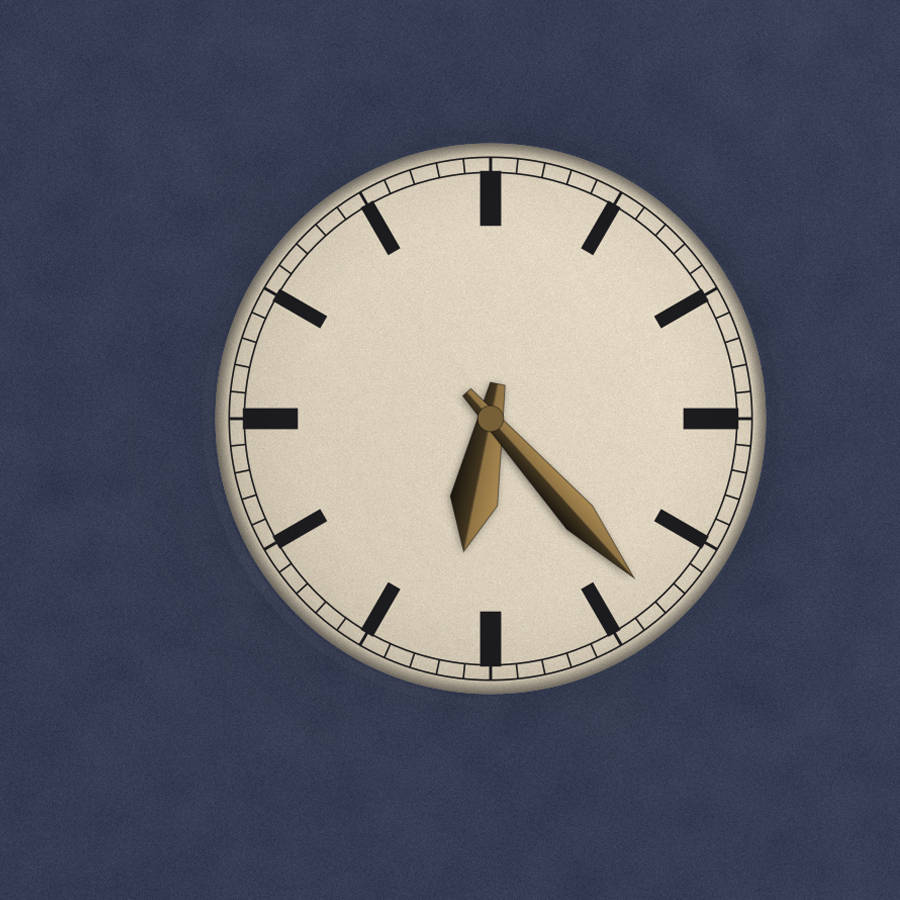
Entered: 6.23
